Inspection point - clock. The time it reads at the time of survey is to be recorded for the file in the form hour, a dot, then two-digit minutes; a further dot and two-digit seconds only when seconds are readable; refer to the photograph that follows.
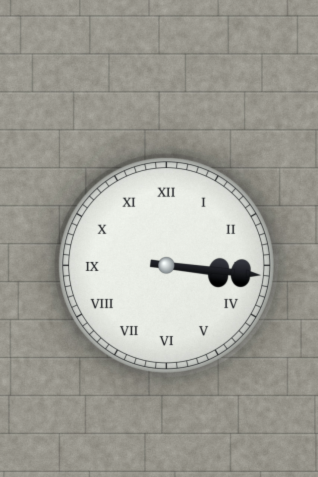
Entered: 3.16
